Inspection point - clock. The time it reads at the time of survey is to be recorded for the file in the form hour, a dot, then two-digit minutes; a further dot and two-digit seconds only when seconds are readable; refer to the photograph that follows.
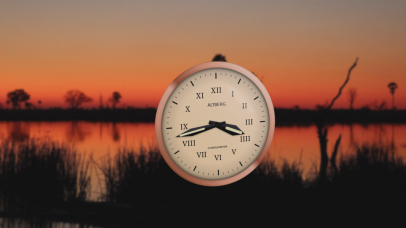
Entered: 3.43
